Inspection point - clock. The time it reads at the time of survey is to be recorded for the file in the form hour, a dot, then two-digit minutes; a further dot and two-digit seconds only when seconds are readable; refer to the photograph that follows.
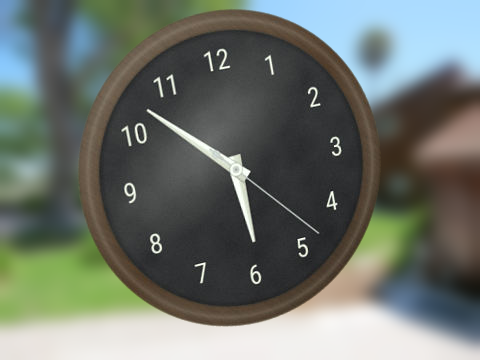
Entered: 5.52.23
